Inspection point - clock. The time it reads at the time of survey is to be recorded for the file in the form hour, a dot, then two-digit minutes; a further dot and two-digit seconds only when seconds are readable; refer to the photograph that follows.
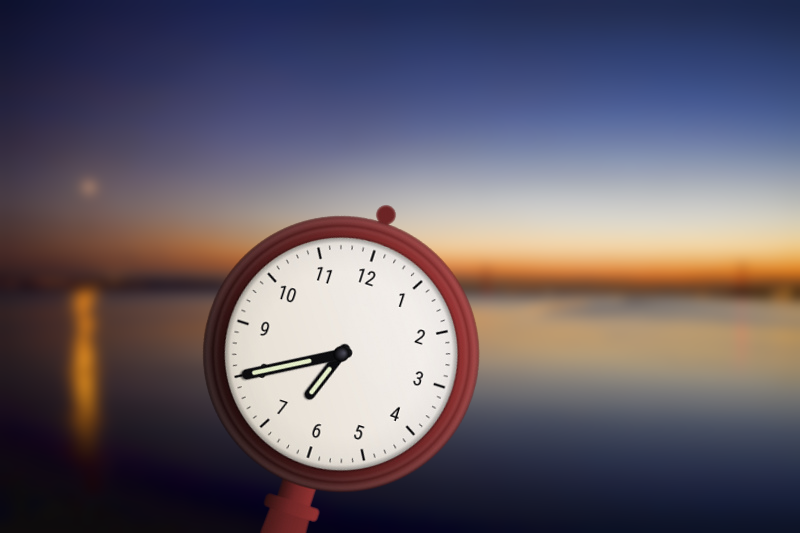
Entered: 6.40
